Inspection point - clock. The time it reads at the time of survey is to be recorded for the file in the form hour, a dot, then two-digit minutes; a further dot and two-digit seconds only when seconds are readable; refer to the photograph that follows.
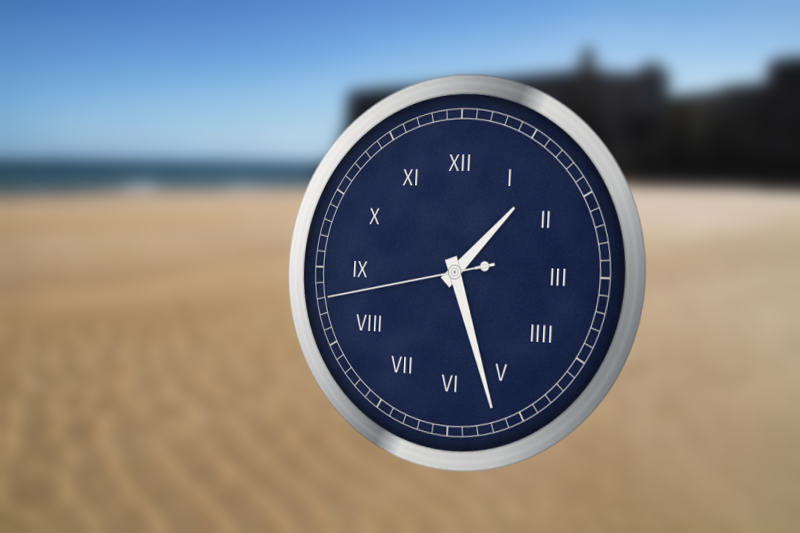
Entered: 1.26.43
